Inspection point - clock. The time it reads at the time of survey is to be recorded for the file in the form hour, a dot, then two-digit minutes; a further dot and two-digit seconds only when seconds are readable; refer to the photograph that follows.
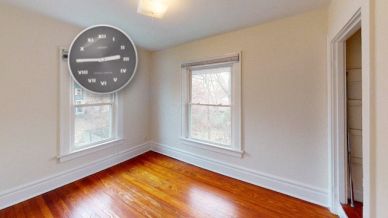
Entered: 2.45
